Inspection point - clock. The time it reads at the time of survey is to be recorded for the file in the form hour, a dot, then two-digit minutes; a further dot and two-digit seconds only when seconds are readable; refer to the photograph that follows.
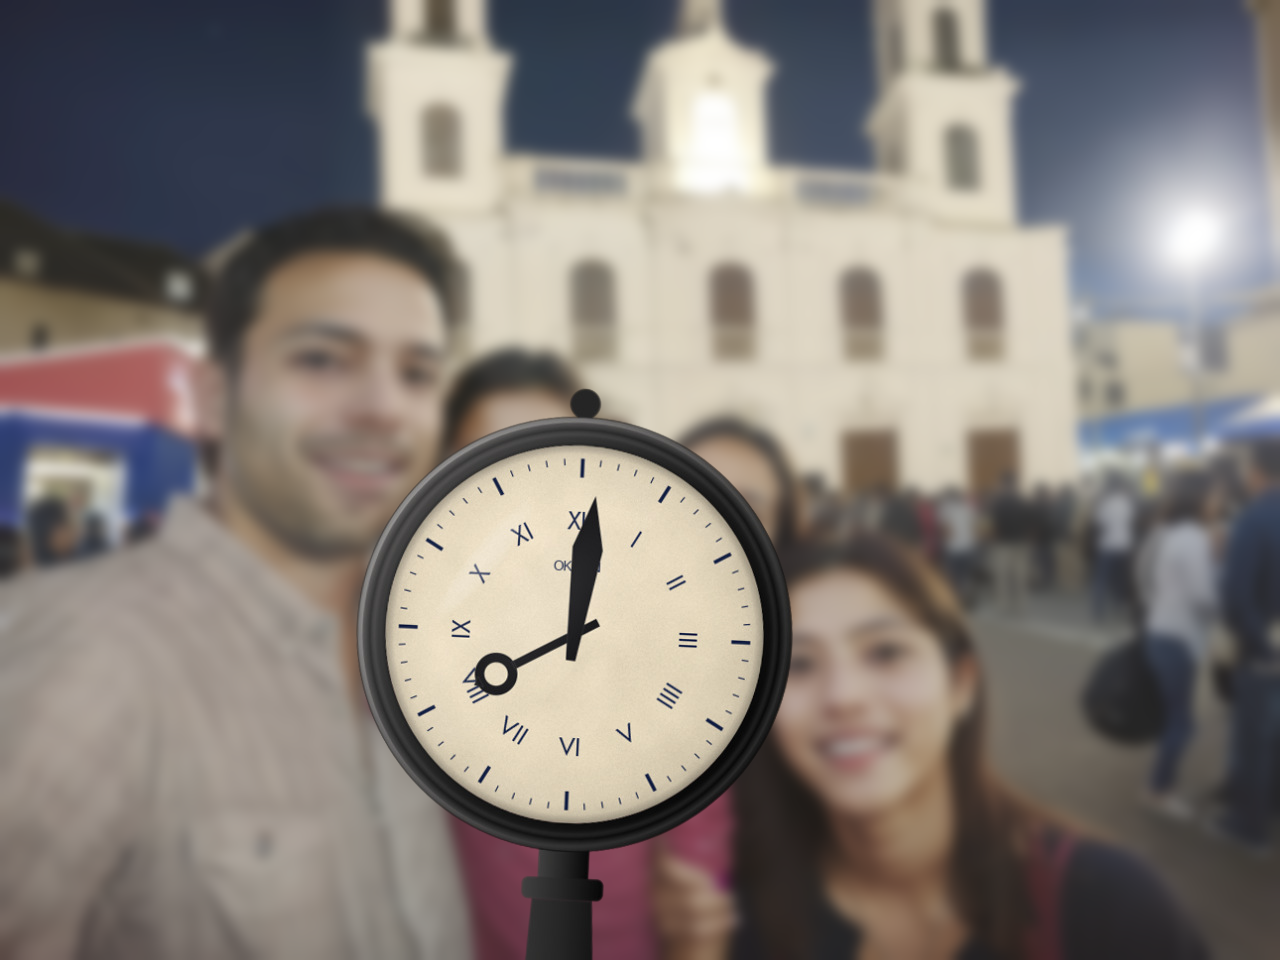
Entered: 8.01
